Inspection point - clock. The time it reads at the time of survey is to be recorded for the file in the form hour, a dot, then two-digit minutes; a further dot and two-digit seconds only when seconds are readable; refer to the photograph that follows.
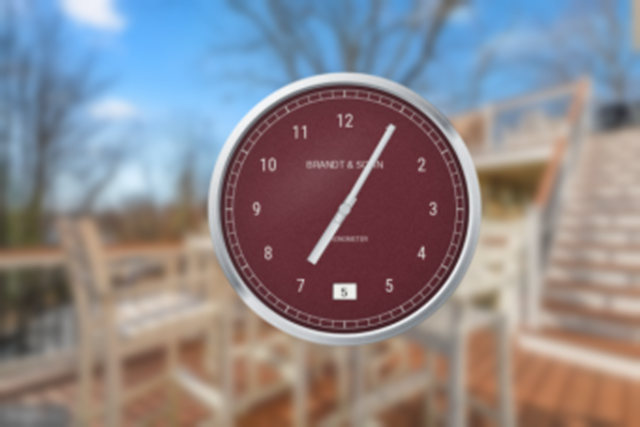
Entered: 7.05
